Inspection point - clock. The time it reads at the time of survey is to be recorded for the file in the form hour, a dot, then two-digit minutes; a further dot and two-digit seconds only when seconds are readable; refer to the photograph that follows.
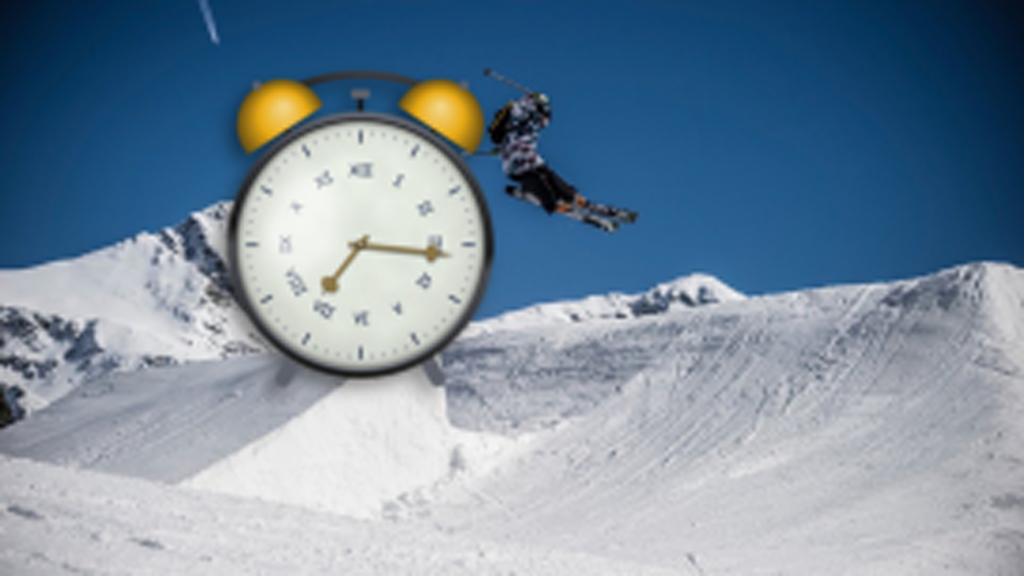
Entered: 7.16
